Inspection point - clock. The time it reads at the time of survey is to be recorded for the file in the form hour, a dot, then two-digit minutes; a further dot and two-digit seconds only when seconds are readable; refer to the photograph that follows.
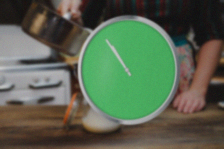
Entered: 10.54
